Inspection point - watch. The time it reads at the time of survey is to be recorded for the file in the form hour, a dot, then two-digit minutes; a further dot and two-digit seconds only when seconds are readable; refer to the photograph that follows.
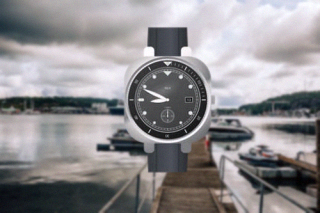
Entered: 8.49
